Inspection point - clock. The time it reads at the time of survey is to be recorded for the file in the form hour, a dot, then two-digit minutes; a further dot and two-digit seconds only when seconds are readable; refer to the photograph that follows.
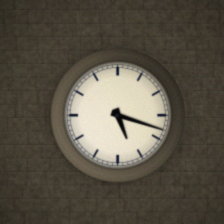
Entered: 5.18
